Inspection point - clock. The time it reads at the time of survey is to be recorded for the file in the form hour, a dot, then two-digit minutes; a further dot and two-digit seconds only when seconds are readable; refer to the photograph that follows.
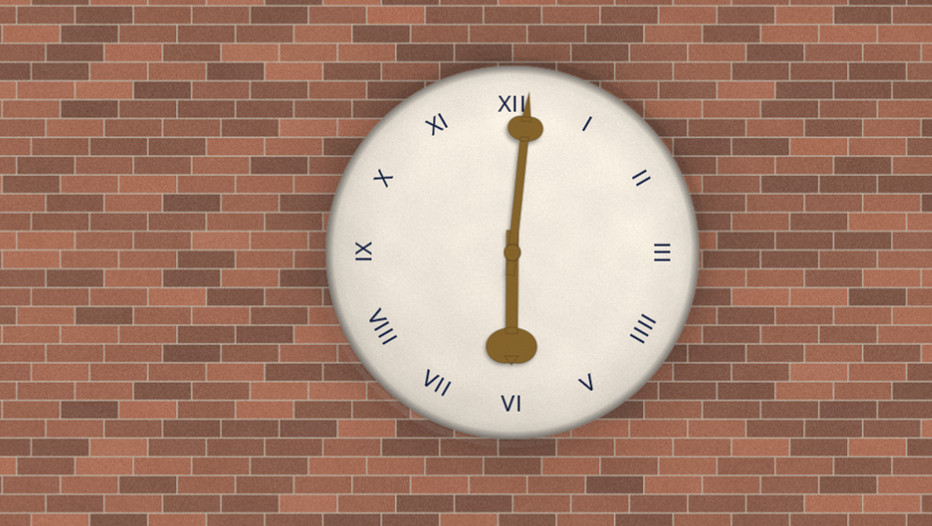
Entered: 6.01
